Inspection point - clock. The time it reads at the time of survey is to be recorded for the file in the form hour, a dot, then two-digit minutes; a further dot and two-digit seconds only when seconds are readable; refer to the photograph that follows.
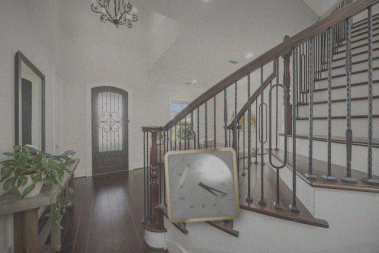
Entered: 4.19
